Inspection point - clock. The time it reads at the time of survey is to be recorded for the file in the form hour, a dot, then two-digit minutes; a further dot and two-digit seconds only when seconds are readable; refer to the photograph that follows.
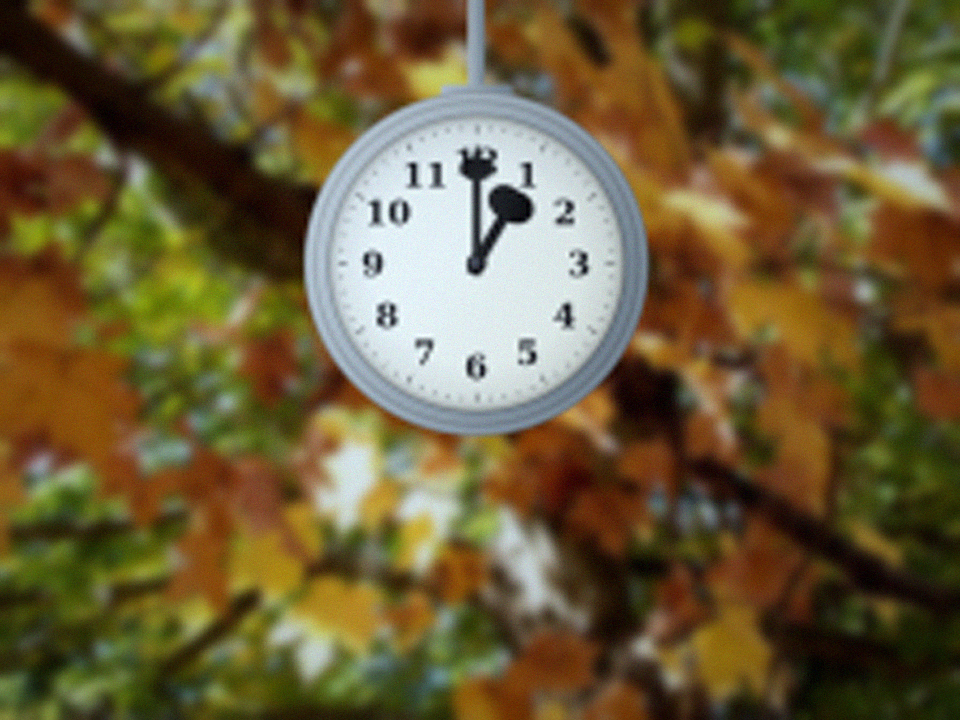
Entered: 1.00
